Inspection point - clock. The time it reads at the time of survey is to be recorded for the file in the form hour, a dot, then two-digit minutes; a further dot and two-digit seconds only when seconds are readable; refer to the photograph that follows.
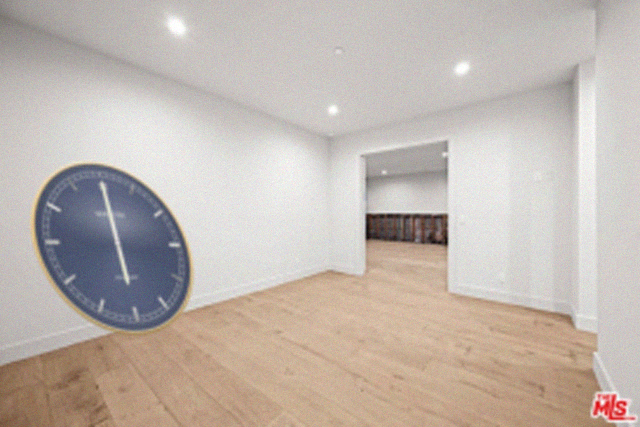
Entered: 6.00
